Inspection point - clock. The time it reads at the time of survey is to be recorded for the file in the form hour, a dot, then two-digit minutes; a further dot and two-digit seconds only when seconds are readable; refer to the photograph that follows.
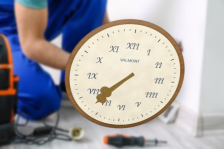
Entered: 7.37
